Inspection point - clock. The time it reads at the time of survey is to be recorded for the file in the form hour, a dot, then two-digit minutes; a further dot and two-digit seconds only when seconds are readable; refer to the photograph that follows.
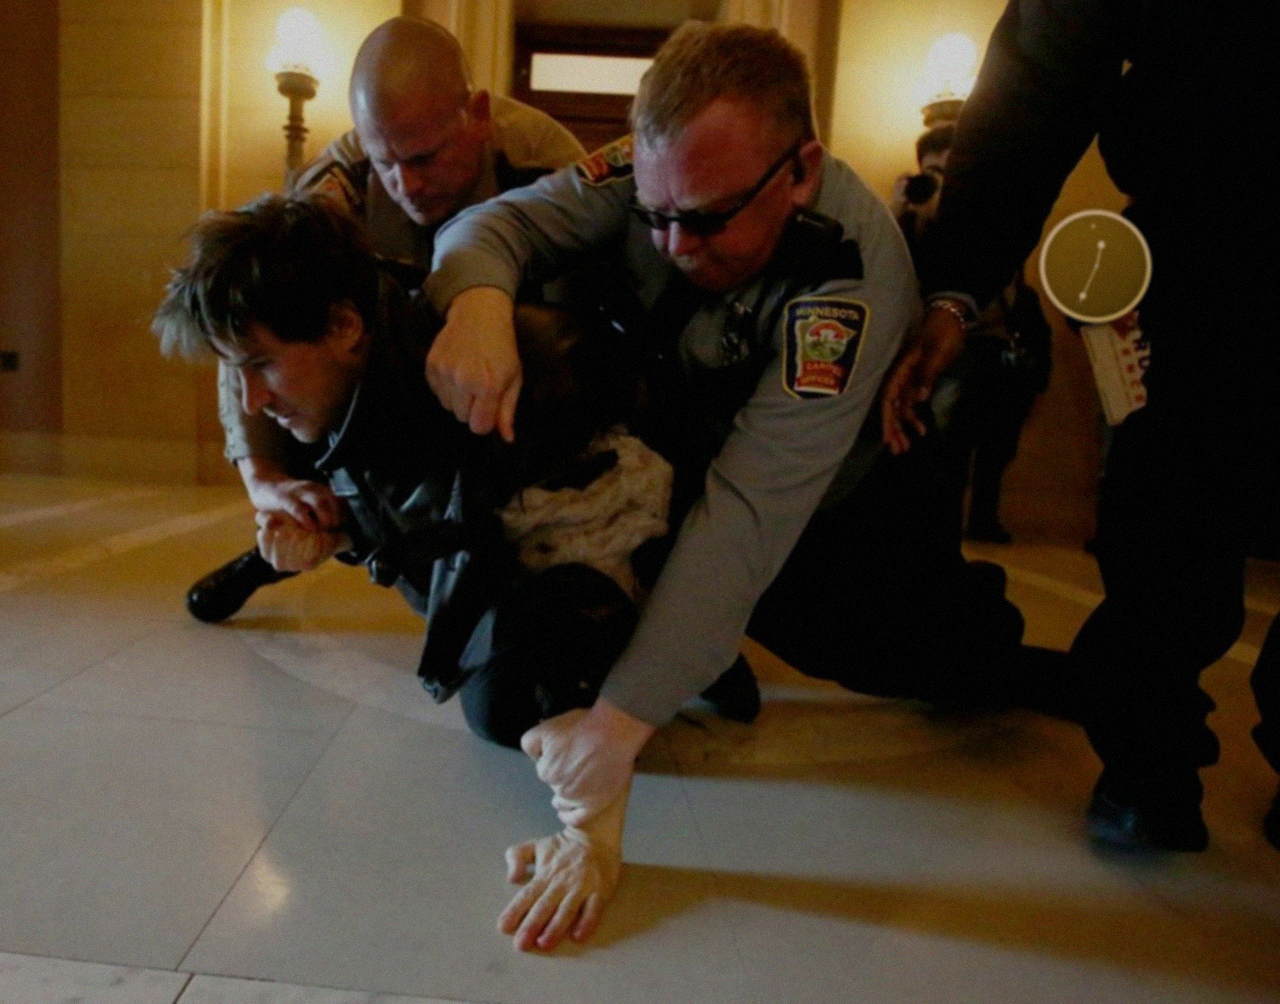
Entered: 12.35
